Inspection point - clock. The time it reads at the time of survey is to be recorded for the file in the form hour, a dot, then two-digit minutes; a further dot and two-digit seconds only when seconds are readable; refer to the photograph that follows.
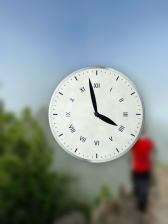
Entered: 3.58
